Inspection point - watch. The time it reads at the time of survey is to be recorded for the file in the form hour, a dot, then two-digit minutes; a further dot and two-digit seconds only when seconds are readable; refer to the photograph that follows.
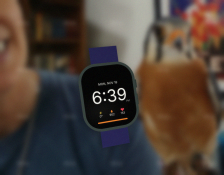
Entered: 6.39
